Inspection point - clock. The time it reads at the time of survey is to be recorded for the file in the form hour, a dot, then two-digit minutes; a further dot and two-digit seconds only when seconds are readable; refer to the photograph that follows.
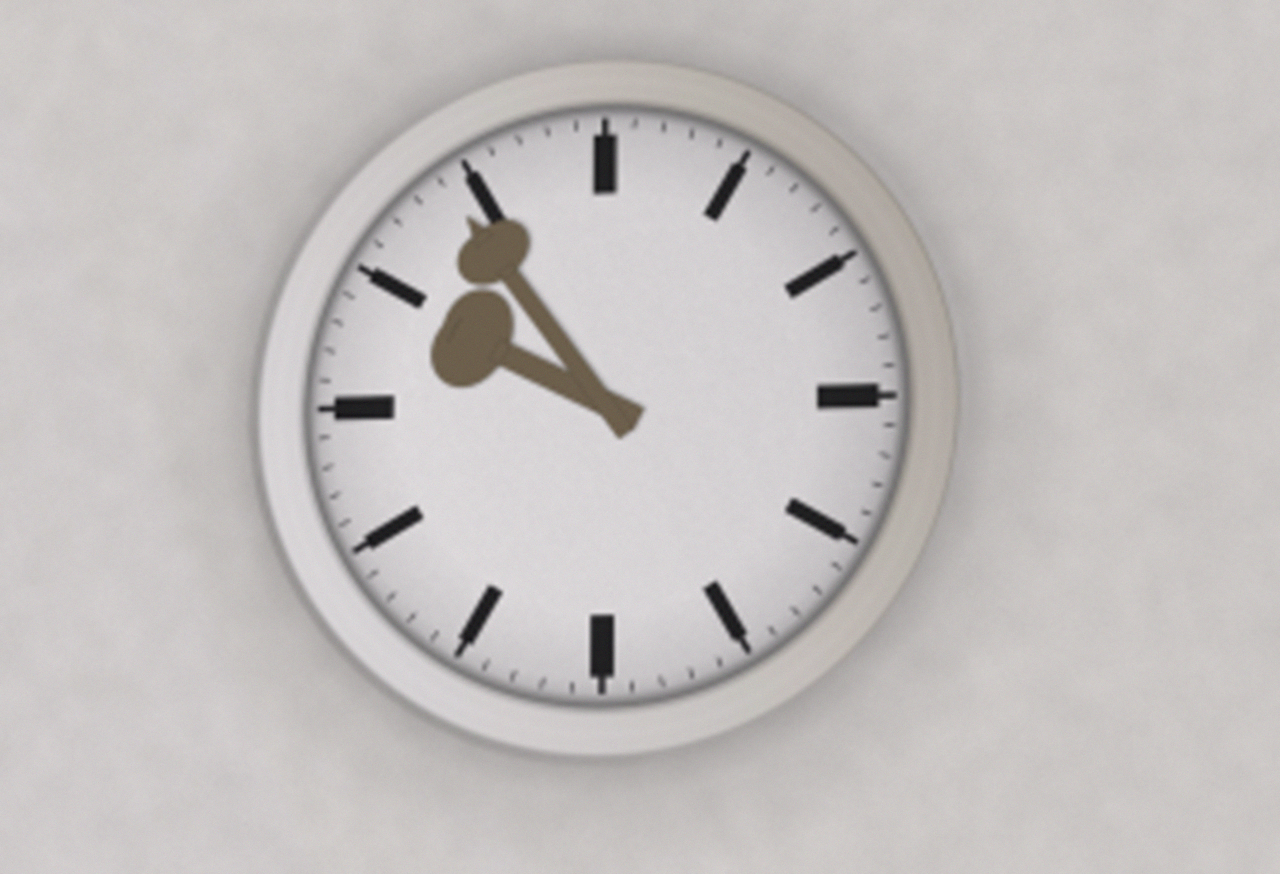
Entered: 9.54
